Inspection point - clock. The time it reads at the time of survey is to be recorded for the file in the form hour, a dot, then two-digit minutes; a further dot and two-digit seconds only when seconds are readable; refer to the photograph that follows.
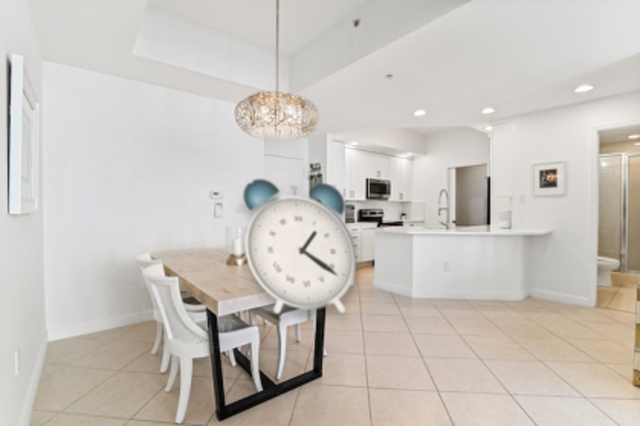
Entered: 1.21
